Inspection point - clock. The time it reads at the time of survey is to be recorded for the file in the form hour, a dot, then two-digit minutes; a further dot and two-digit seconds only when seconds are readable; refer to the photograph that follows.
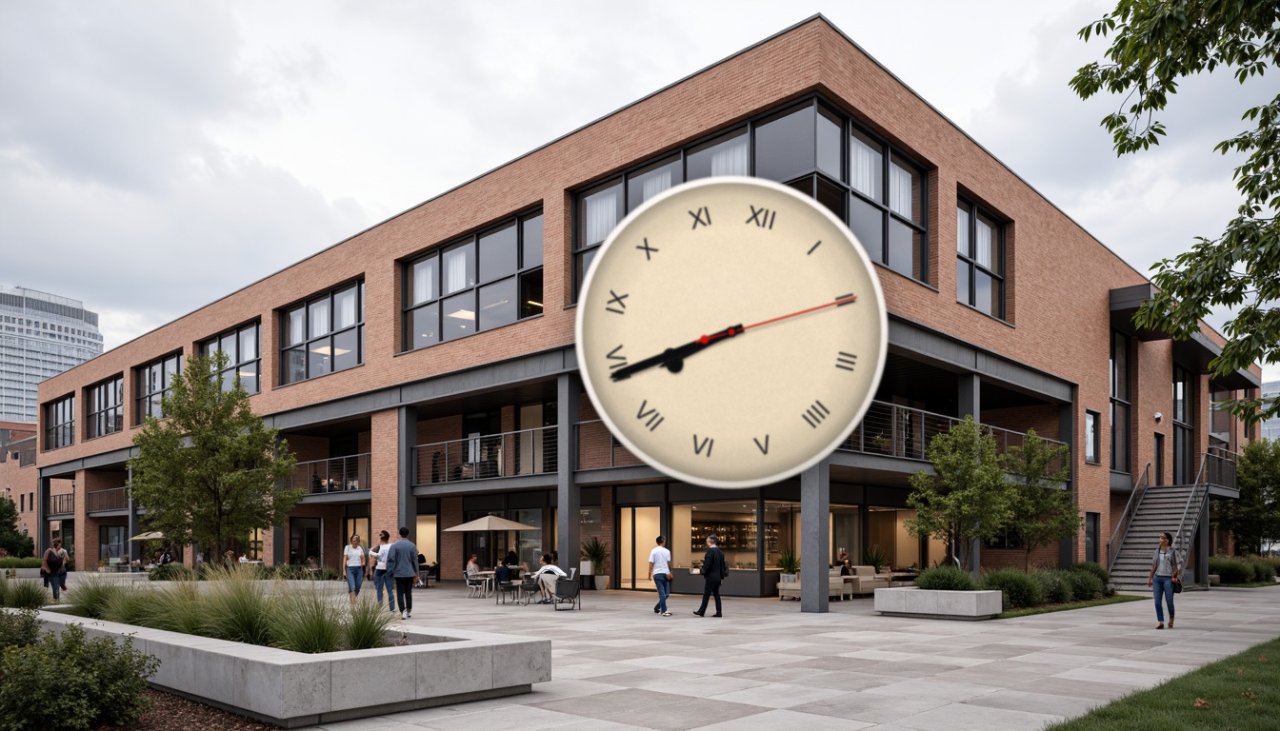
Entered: 7.39.10
